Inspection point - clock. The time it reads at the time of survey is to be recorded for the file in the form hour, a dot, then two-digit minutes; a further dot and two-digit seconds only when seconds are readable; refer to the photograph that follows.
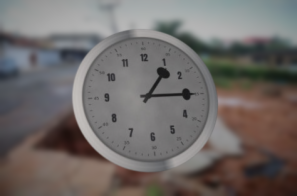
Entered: 1.15
